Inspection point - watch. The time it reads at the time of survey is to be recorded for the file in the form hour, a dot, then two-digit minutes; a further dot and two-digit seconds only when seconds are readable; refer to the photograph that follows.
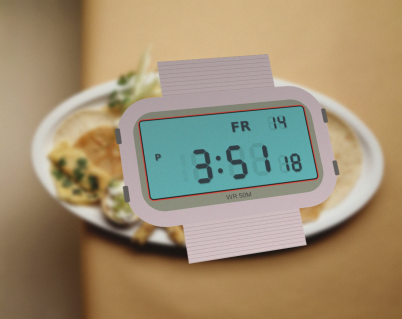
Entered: 3.51.18
